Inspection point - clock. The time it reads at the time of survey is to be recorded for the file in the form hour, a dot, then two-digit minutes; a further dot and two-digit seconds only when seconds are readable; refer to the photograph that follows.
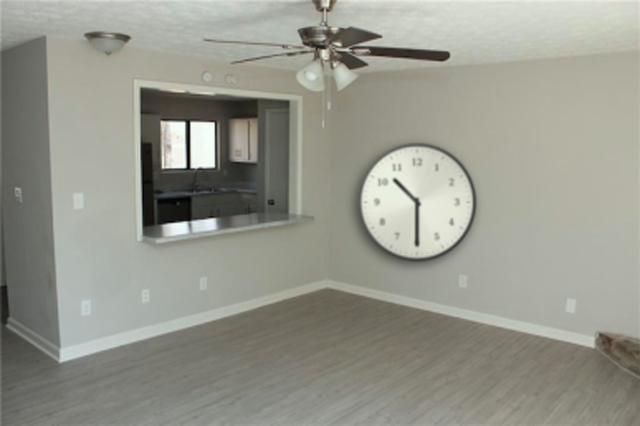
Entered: 10.30
